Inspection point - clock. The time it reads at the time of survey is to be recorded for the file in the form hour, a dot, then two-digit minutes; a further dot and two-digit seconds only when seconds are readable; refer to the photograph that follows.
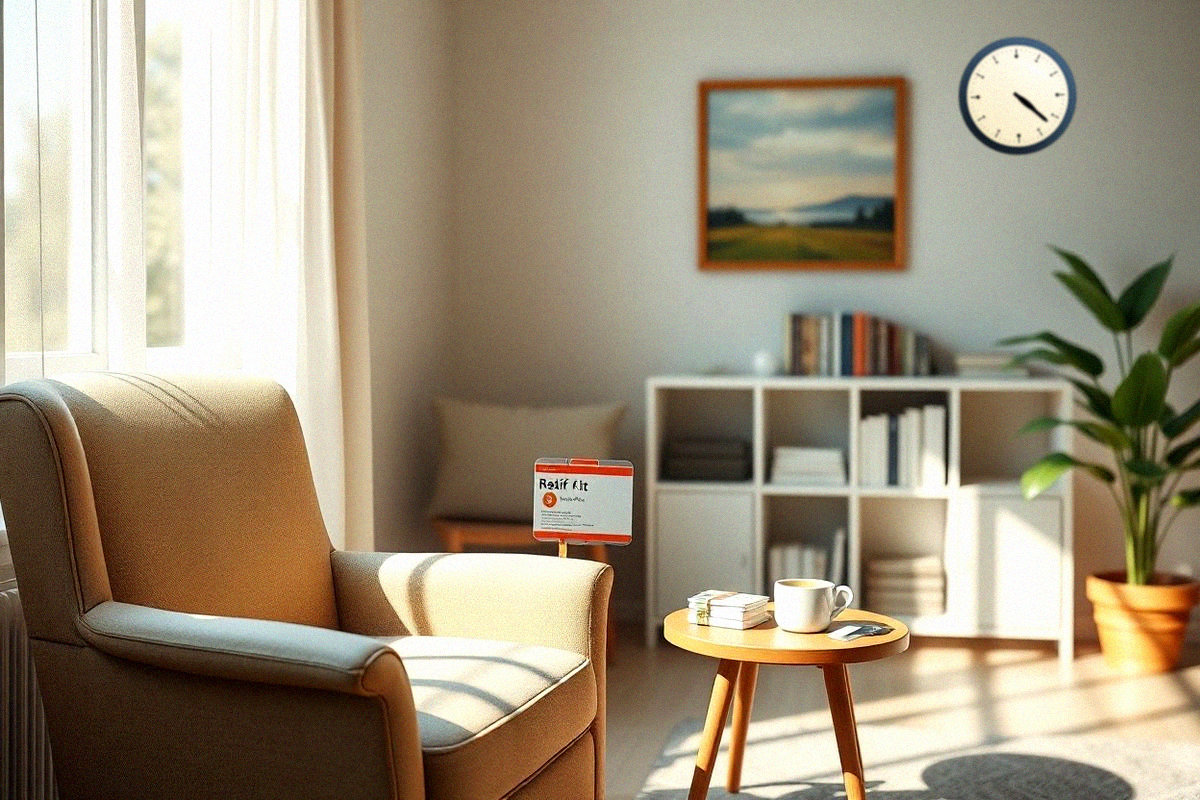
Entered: 4.22
